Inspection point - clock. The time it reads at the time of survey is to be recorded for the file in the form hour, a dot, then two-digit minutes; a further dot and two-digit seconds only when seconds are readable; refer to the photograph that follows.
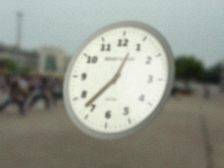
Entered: 12.37
